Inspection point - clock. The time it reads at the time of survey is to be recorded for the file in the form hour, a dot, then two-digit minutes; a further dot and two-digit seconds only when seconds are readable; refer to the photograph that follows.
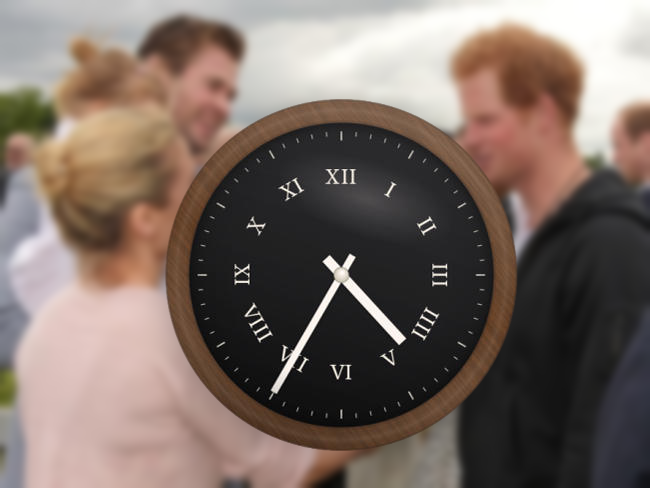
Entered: 4.35
